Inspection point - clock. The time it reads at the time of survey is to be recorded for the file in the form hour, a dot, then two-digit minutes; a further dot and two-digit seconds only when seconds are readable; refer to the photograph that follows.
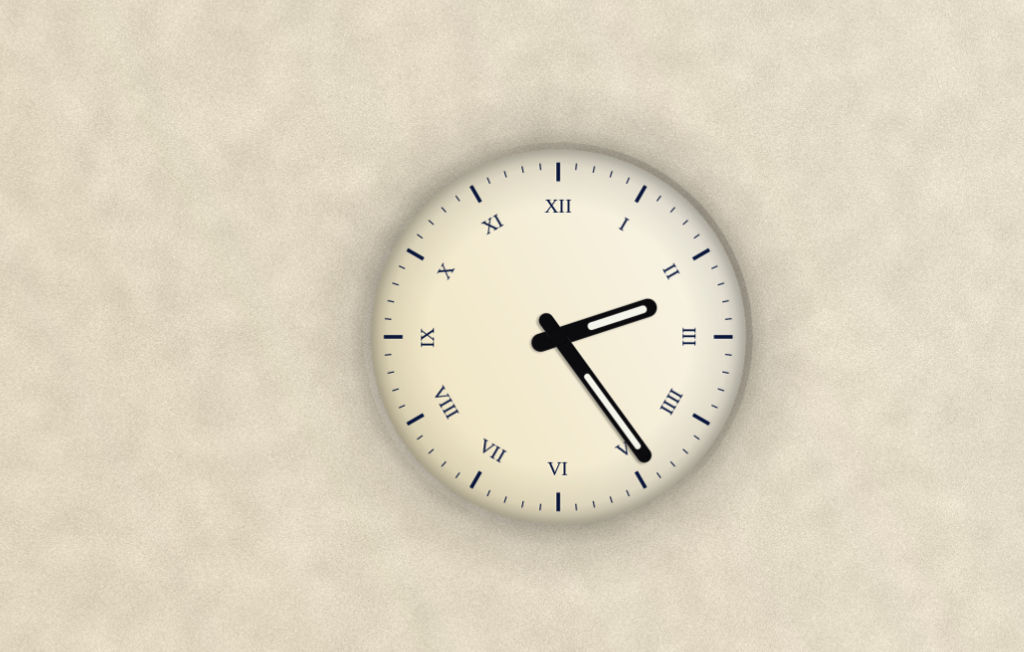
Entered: 2.24
